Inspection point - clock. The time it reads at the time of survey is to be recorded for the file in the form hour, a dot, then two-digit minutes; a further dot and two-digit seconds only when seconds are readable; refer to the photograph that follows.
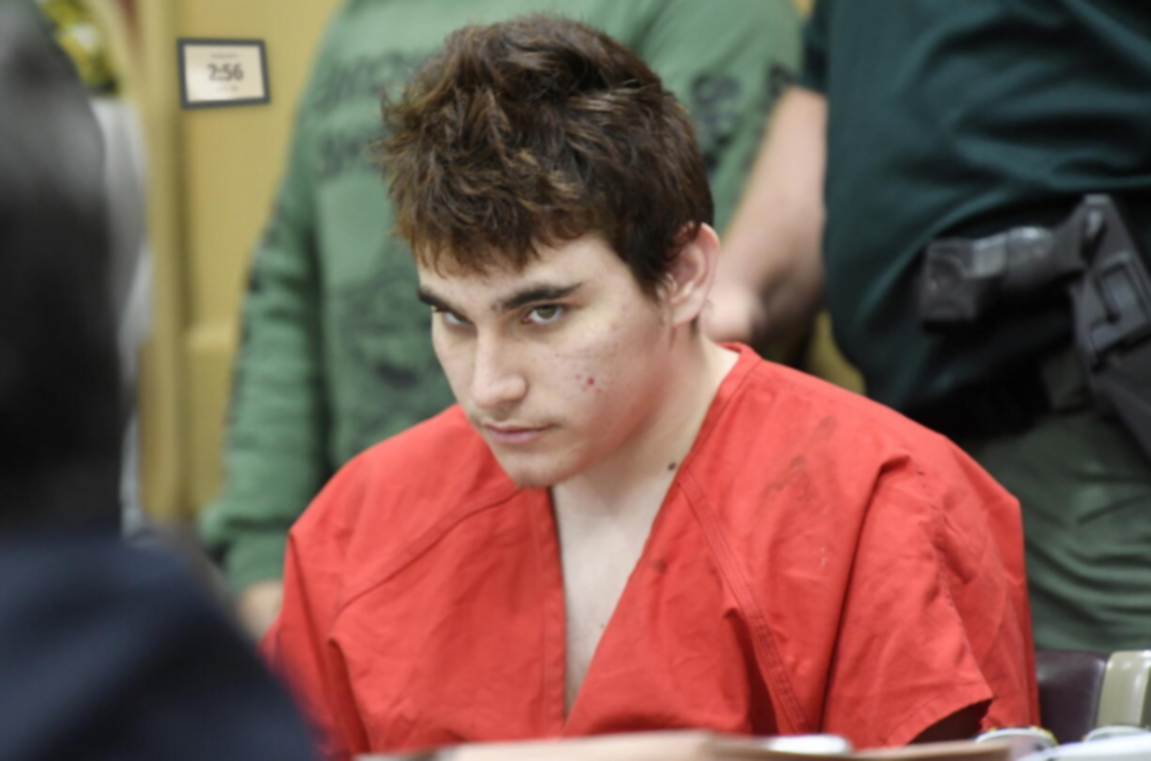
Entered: 2.56
